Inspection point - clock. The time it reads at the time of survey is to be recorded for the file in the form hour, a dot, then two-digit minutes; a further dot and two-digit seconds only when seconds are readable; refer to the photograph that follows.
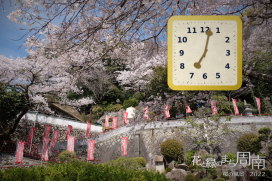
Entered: 7.02
